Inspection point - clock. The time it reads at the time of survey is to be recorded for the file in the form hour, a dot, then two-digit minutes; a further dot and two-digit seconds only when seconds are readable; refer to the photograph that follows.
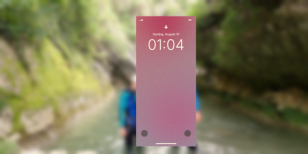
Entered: 1.04
